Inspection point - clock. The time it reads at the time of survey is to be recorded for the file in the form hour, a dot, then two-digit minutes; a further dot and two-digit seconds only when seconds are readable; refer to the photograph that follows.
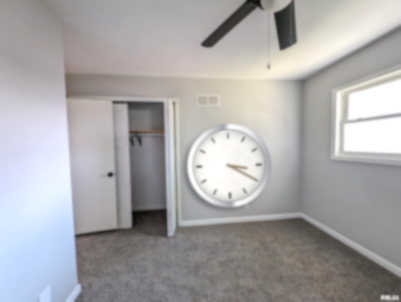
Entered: 3.20
